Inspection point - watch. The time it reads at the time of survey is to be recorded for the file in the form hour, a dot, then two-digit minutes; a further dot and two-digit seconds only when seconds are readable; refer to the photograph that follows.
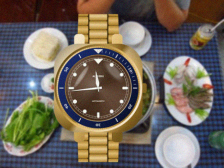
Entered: 11.44
